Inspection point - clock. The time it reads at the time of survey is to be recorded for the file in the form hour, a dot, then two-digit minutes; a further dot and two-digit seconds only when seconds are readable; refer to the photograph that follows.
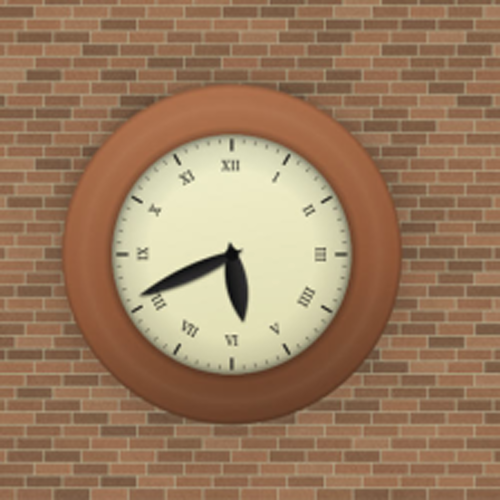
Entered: 5.41
